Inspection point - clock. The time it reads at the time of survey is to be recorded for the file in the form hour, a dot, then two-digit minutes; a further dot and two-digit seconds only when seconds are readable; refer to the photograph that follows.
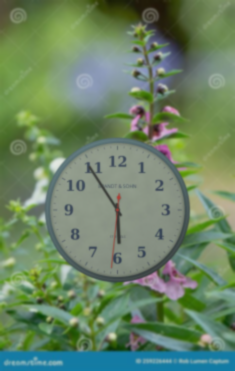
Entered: 5.54.31
